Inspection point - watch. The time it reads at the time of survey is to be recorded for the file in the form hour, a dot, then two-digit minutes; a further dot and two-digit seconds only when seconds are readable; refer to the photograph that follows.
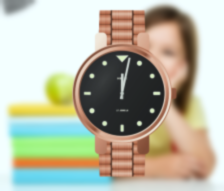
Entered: 12.02
